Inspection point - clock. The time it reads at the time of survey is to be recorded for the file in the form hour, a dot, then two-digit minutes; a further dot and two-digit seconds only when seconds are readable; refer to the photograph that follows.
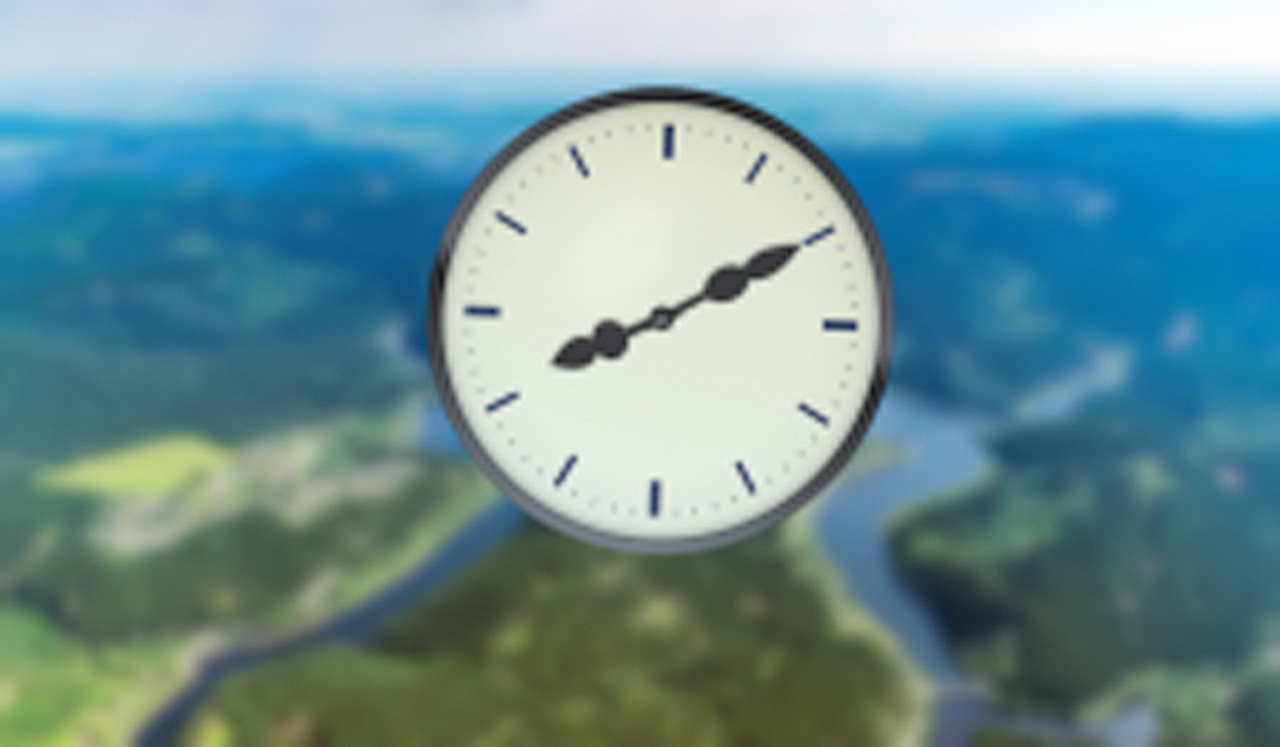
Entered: 8.10
